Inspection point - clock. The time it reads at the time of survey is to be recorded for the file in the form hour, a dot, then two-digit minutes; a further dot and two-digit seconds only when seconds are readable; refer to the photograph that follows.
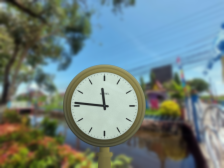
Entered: 11.46
